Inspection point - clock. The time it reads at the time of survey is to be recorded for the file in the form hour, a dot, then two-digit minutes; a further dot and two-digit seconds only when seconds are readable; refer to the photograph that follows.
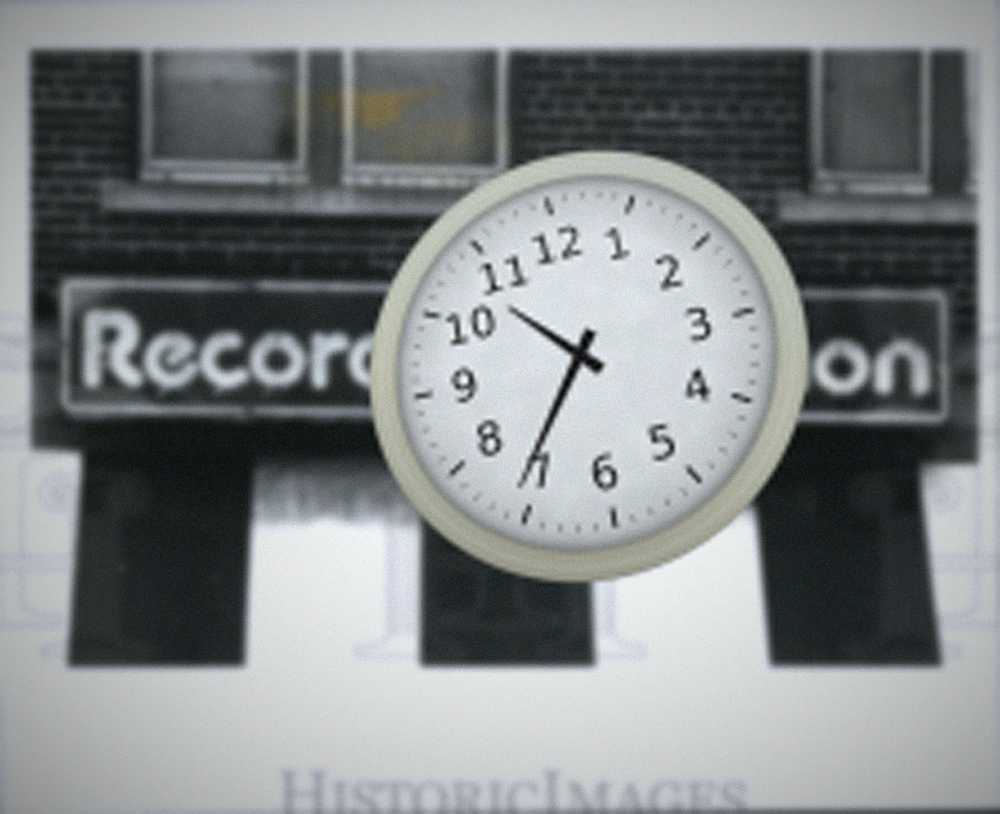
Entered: 10.36
